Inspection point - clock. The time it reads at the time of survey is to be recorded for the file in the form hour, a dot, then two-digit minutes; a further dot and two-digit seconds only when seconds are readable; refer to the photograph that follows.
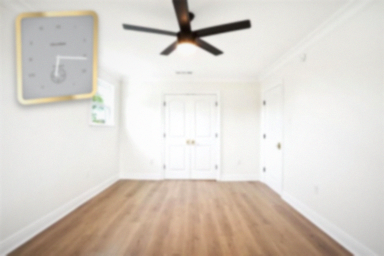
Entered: 6.16
